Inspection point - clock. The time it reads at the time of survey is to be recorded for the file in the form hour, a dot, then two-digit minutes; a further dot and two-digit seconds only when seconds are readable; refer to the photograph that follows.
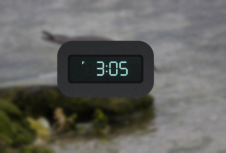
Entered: 3.05
